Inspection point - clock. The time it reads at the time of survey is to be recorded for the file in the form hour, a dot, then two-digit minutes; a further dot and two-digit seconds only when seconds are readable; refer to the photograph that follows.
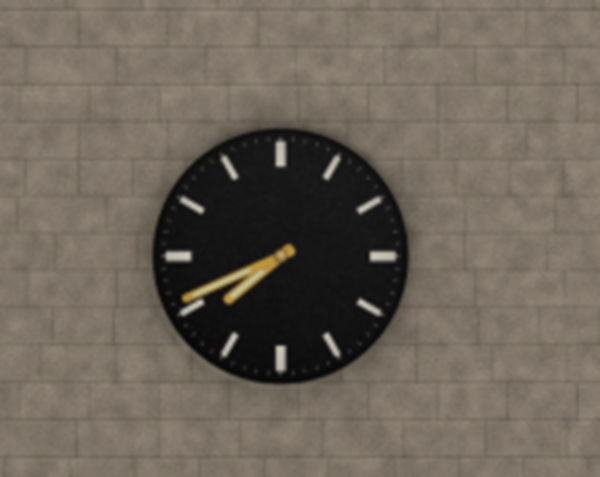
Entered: 7.41
